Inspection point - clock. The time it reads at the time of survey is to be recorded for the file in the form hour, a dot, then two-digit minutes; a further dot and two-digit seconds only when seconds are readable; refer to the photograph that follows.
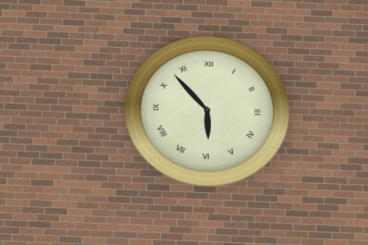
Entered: 5.53
